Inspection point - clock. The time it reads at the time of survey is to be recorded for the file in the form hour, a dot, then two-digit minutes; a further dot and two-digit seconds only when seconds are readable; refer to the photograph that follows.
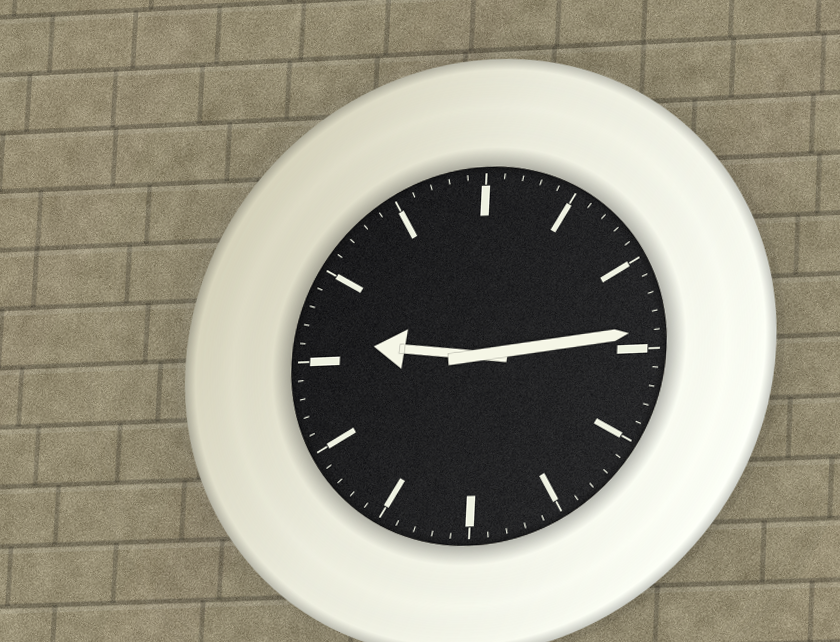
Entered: 9.14
